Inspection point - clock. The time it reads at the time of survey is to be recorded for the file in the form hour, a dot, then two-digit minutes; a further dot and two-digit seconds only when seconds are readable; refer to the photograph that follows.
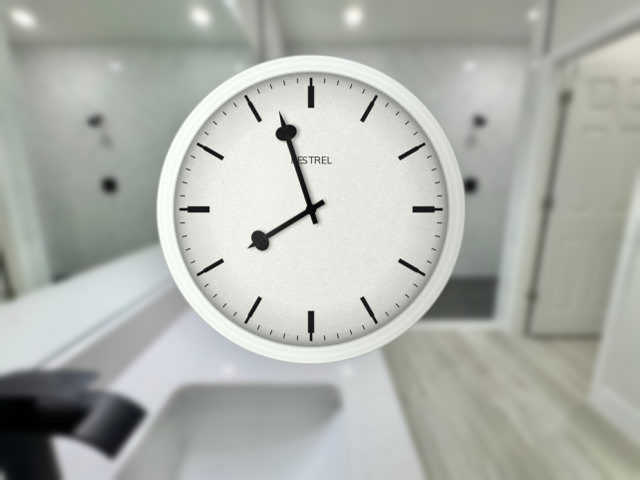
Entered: 7.57
